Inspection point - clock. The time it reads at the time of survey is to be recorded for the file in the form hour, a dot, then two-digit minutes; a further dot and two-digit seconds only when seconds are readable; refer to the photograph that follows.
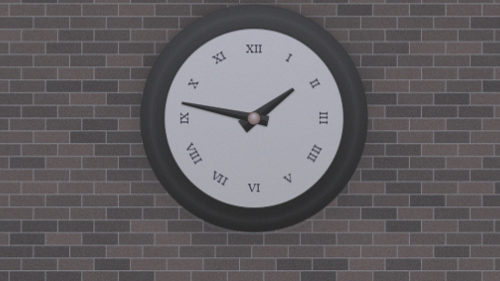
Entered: 1.47
